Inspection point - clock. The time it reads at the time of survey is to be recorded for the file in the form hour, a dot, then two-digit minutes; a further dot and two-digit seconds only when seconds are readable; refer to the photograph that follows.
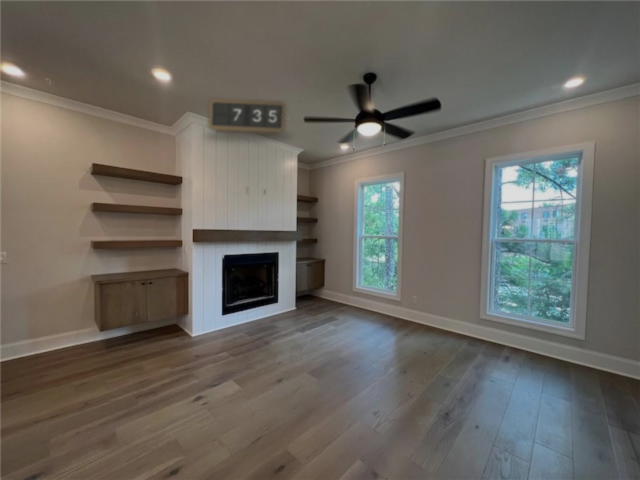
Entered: 7.35
